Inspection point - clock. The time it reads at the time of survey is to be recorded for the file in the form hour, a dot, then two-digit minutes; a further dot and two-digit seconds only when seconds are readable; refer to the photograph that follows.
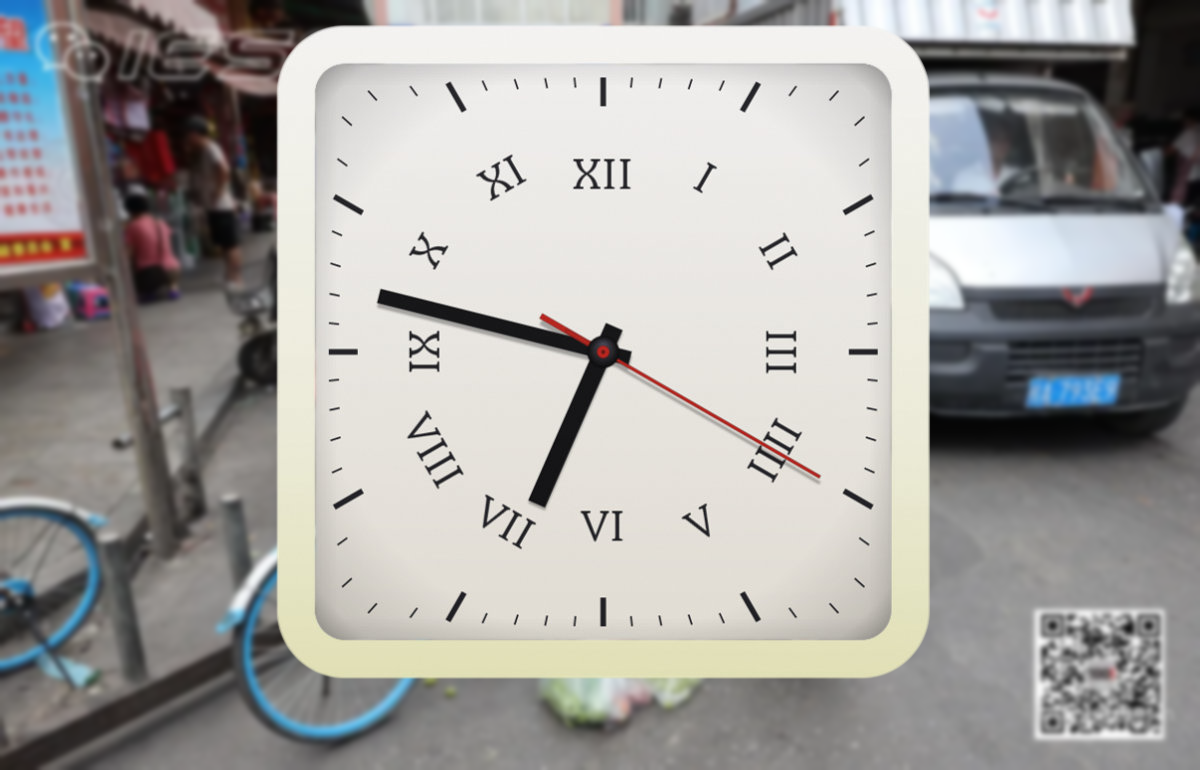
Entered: 6.47.20
